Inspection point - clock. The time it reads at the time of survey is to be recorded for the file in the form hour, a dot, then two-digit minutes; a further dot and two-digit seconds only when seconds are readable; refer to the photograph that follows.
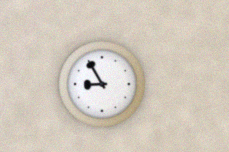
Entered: 8.55
